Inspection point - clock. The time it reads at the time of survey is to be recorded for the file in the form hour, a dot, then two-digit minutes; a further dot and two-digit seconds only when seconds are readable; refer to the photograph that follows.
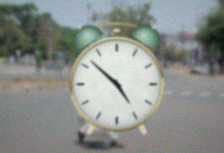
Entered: 4.52
